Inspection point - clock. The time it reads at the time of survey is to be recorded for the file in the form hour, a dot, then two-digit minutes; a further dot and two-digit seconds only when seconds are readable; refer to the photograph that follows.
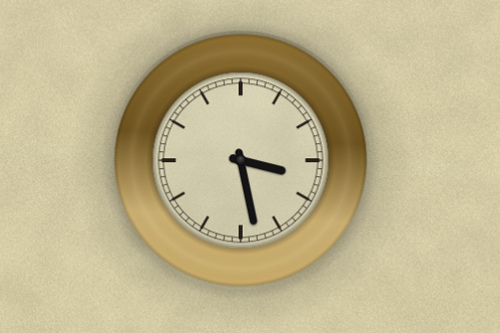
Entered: 3.28
